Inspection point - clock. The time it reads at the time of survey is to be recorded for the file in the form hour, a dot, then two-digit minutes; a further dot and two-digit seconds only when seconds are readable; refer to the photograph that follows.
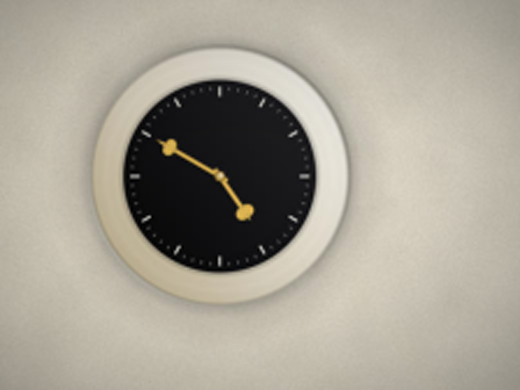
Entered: 4.50
